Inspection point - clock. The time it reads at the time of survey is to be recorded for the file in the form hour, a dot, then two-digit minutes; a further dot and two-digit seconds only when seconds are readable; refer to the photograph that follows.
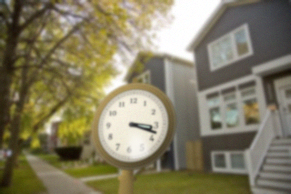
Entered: 3.18
